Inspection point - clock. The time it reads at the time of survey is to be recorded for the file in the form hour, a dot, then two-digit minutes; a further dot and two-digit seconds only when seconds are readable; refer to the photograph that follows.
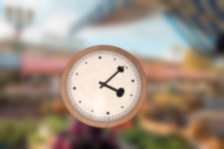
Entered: 4.09
